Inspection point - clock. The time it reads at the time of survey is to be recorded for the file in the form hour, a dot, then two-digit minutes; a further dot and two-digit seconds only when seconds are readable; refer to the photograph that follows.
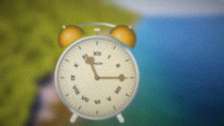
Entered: 11.15
